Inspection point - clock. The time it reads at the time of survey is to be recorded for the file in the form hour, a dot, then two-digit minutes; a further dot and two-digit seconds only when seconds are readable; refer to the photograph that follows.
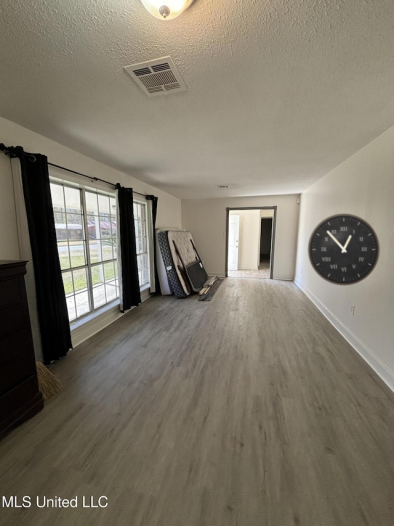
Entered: 12.53
